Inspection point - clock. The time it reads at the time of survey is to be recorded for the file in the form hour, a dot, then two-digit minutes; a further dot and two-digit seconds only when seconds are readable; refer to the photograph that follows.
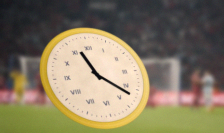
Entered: 11.22
